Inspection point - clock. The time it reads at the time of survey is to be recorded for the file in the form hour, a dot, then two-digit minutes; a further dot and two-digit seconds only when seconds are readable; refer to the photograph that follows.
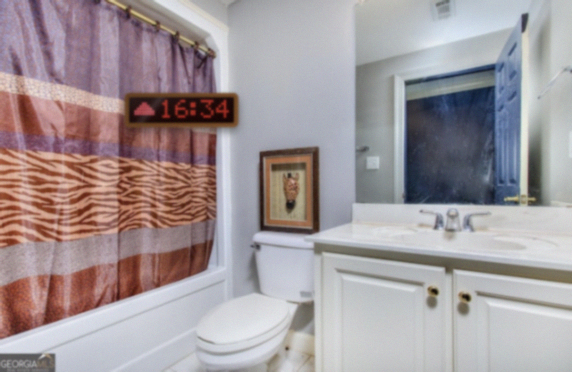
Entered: 16.34
